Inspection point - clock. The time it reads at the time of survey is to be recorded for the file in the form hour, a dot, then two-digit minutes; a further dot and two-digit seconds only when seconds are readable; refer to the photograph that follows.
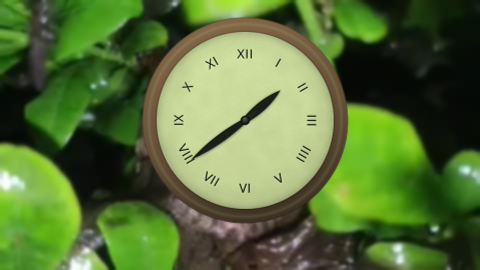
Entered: 1.39
